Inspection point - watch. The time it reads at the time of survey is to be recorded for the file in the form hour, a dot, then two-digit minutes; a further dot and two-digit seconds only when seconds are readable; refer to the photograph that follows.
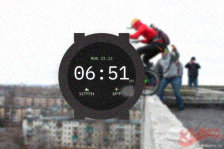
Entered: 6.51
